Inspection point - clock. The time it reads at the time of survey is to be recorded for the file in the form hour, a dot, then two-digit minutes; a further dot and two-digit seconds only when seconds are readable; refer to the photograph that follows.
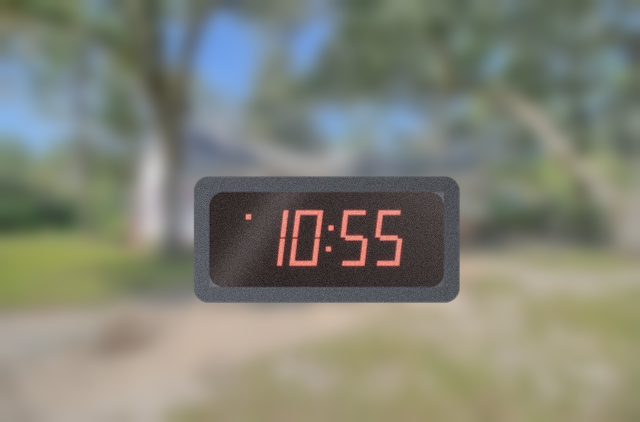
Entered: 10.55
